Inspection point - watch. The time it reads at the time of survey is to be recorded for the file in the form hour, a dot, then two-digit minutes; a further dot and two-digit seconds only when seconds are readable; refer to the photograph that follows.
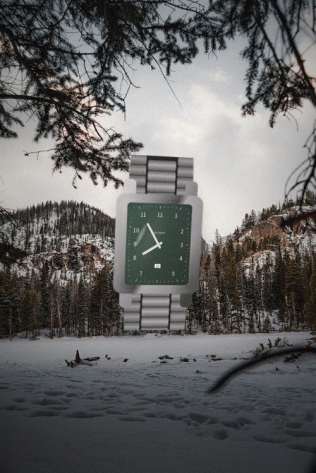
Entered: 7.55
